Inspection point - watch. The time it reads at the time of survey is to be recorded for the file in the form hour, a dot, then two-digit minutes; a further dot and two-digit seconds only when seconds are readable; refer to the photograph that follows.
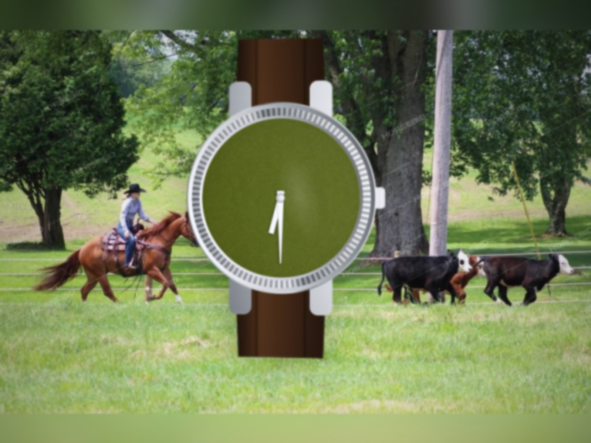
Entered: 6.30
